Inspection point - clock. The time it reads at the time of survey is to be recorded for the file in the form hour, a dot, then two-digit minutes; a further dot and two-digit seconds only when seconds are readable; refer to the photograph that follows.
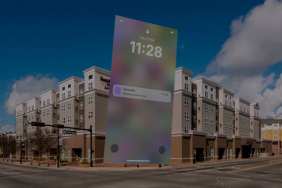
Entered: 11.28
